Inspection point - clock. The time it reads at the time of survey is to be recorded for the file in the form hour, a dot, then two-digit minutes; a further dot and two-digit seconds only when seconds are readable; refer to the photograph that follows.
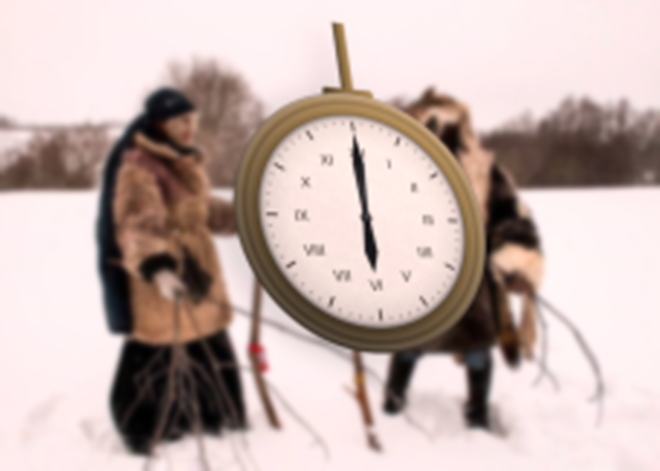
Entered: 6.00
